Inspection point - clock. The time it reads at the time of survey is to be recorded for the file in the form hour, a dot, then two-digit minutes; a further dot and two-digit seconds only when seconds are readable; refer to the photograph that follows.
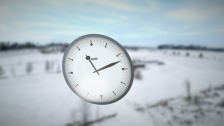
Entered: 11.12
